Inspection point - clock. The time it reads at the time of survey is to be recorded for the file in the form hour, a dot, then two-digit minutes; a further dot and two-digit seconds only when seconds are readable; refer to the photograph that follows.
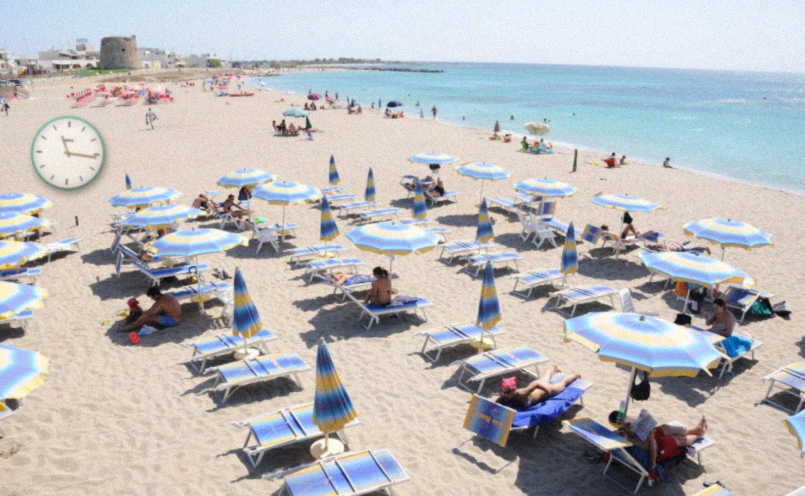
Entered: 11.16
